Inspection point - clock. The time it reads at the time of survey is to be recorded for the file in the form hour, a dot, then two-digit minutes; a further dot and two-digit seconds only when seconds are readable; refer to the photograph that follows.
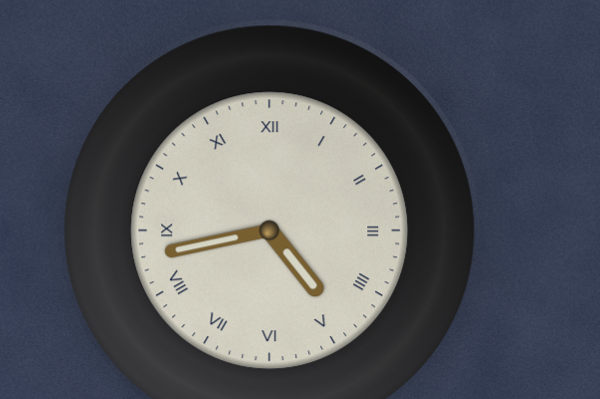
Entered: 4.43
